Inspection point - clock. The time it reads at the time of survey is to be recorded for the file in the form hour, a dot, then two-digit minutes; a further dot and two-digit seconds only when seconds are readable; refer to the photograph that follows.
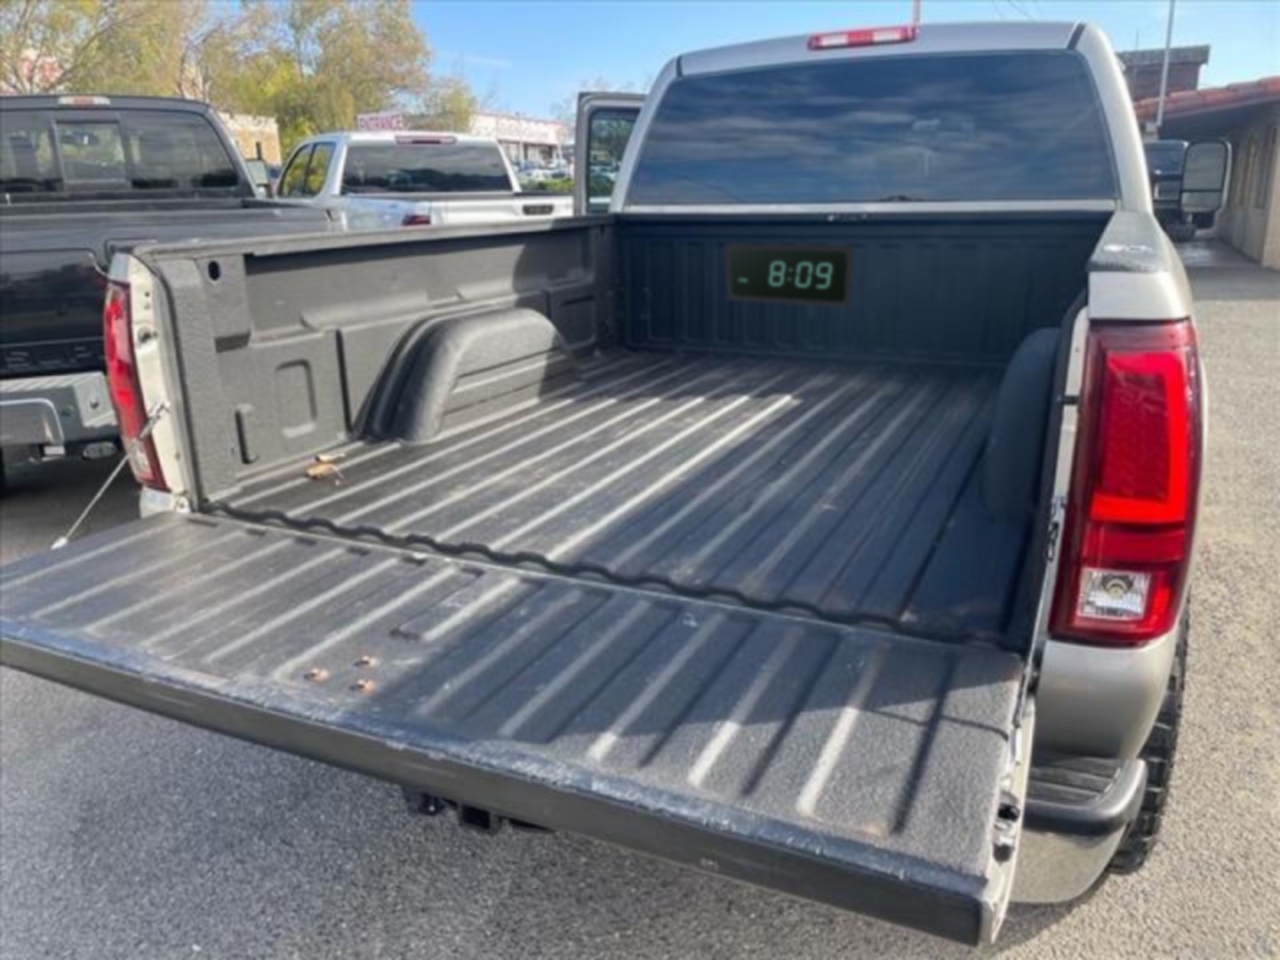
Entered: 8.09
